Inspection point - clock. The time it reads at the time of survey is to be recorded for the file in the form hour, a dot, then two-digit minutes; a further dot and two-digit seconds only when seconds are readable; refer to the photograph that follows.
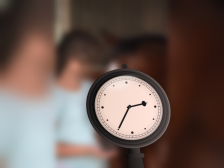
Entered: 2.35
